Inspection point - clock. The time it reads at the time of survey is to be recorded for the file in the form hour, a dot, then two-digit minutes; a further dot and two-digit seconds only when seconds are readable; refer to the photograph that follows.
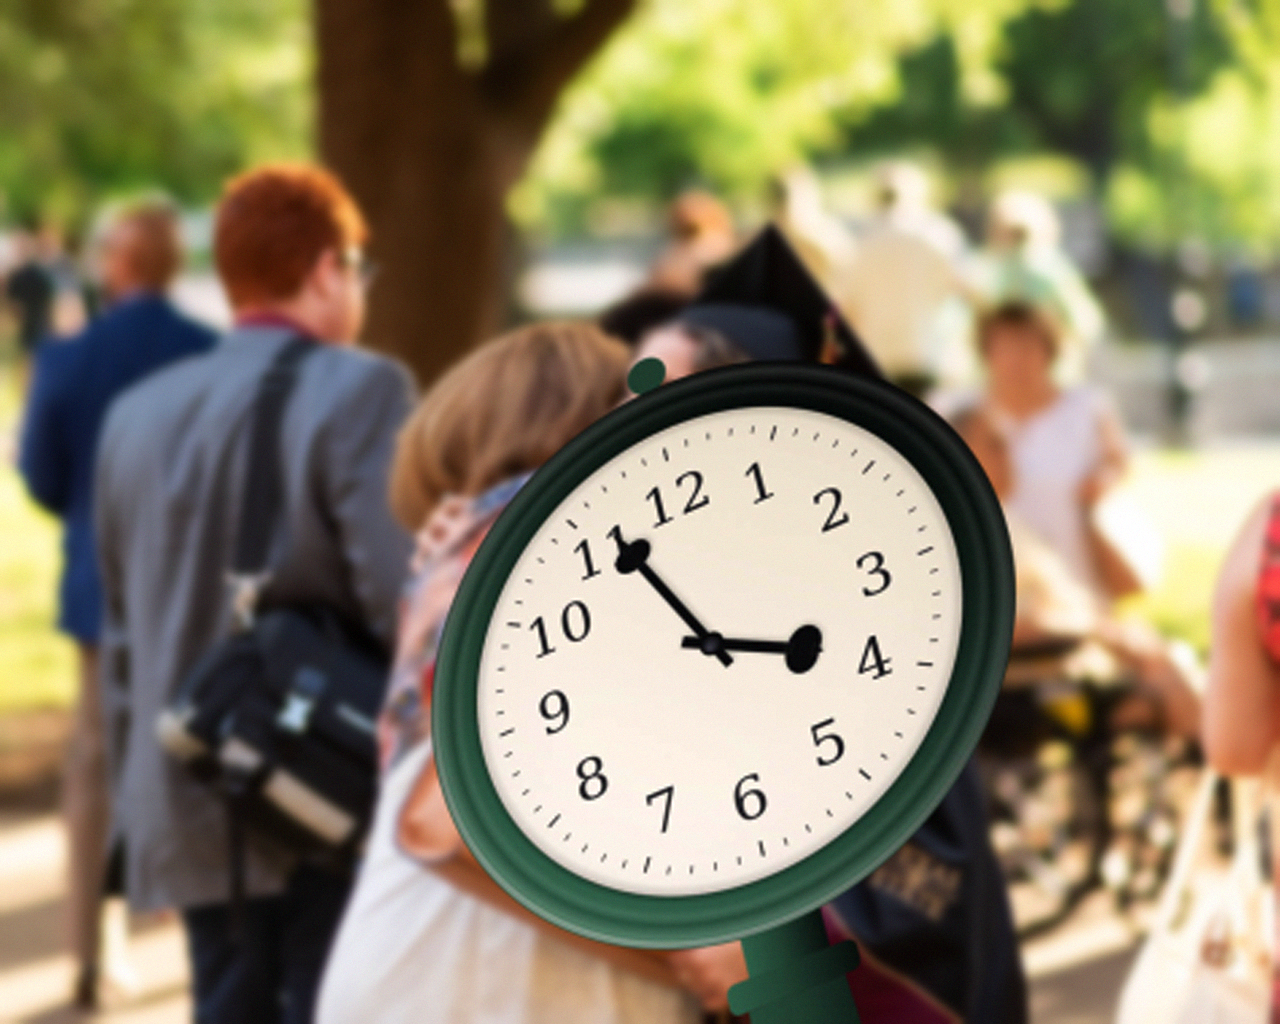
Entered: 3.56
